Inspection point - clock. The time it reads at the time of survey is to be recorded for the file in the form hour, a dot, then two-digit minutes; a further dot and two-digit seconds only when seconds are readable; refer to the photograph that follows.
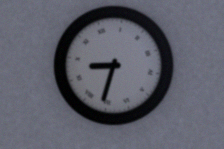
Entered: 9.36
